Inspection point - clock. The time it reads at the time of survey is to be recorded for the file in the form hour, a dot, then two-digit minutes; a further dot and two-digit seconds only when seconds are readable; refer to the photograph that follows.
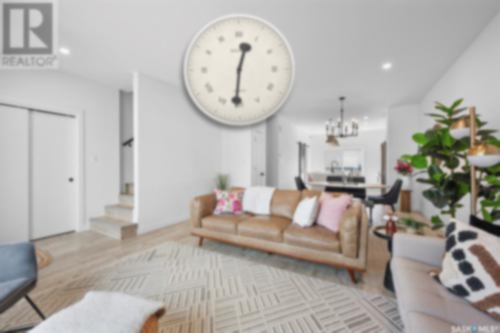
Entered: 12.31
